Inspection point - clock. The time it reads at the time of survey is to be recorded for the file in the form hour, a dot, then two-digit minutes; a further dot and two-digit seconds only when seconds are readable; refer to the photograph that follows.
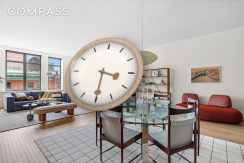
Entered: 3.30
